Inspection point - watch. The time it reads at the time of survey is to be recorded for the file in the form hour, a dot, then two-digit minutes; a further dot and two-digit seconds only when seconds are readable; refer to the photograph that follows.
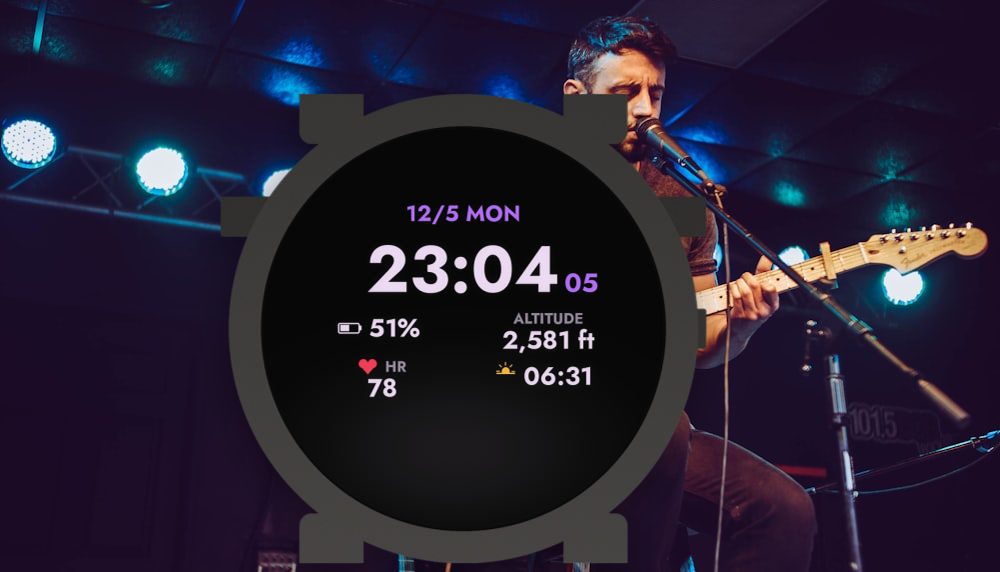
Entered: 23.04.05
